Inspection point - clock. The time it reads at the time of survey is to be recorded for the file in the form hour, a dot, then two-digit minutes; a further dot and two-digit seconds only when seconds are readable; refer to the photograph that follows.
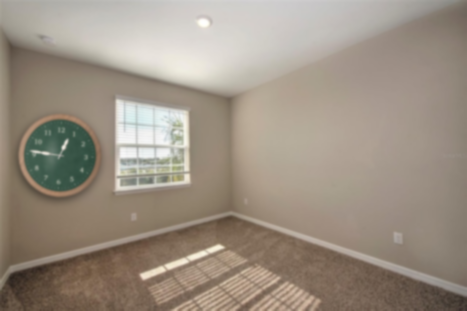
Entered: 12.46
